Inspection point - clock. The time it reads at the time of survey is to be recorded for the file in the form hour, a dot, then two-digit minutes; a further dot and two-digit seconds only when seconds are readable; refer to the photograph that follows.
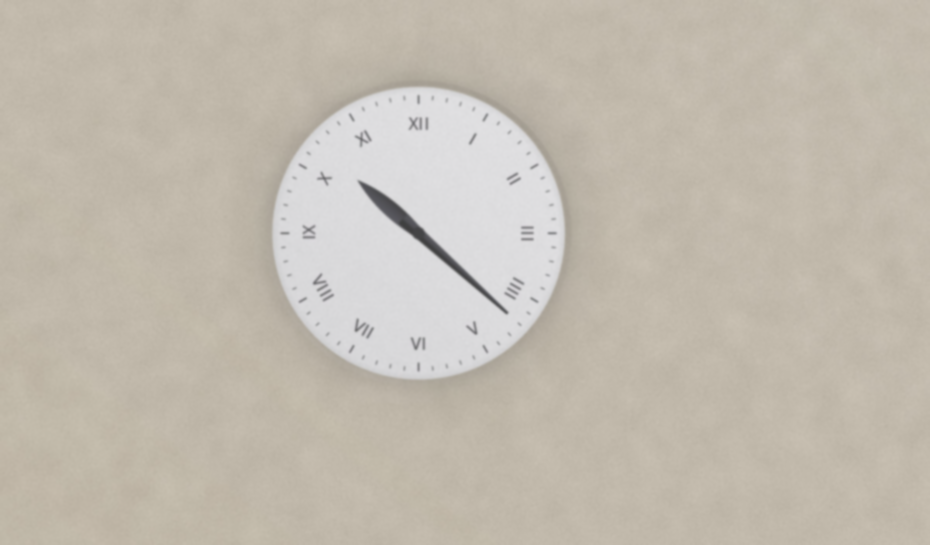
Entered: 10.22
